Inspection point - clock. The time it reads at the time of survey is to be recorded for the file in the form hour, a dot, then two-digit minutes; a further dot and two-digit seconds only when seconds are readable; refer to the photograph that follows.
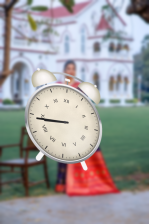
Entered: 8.44
